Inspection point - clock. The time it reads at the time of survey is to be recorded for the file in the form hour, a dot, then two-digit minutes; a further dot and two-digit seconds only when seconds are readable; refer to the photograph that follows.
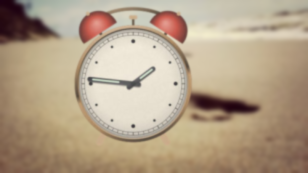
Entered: 1.46
